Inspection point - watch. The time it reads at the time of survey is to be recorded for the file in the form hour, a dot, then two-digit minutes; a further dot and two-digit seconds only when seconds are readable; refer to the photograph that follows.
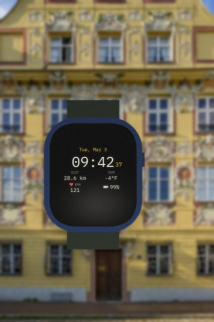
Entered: 9.42
